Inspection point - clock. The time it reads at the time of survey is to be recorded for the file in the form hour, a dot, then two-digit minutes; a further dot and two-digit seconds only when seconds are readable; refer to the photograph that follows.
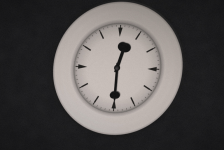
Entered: 12.30
